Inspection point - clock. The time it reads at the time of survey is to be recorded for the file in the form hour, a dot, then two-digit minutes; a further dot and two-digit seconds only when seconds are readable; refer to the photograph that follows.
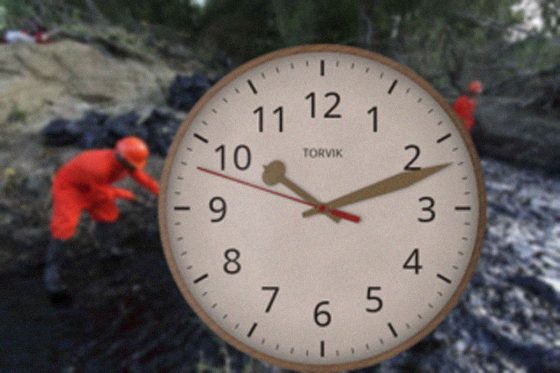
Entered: 10.11.48
